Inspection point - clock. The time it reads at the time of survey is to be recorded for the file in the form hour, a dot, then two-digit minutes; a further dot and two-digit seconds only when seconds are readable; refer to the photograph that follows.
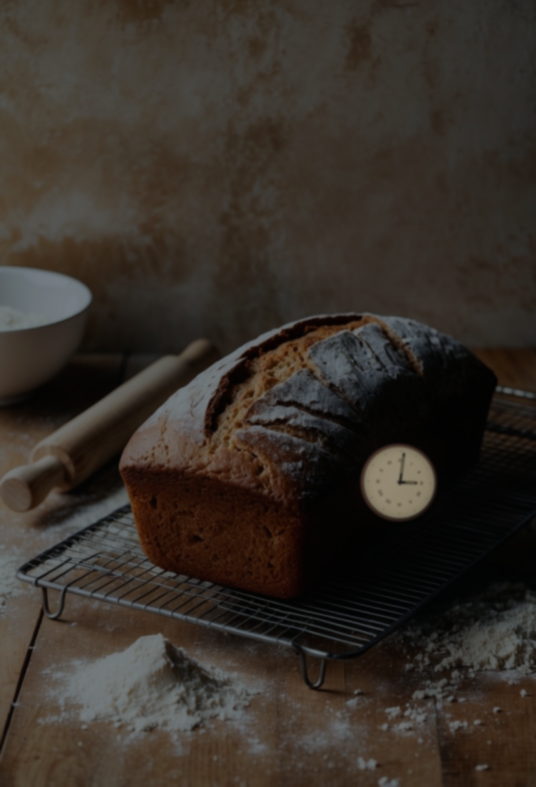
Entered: 3.01
